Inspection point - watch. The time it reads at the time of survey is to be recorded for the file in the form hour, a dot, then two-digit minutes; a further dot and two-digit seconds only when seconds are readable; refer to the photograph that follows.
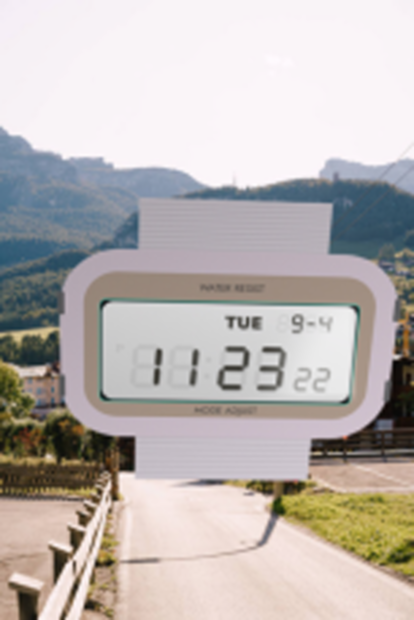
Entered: 11.23.22
